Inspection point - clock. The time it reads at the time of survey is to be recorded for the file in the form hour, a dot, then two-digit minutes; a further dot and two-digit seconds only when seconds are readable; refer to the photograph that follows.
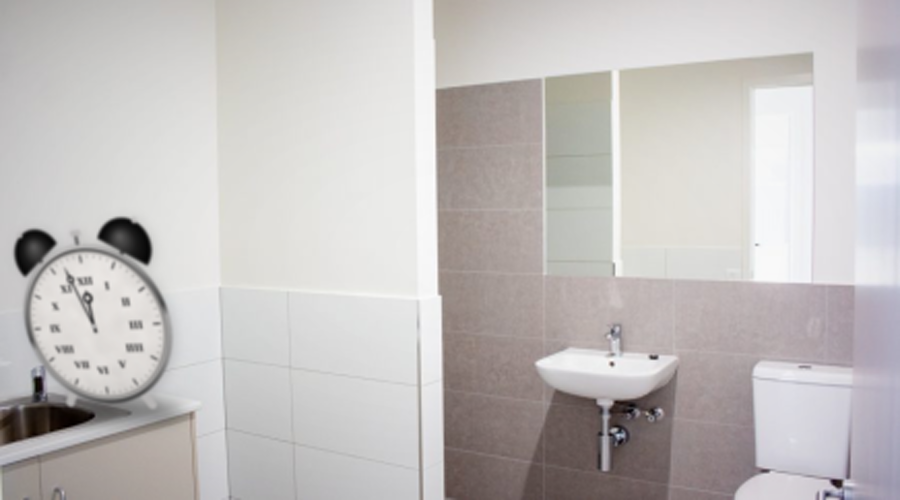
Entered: 11.57
